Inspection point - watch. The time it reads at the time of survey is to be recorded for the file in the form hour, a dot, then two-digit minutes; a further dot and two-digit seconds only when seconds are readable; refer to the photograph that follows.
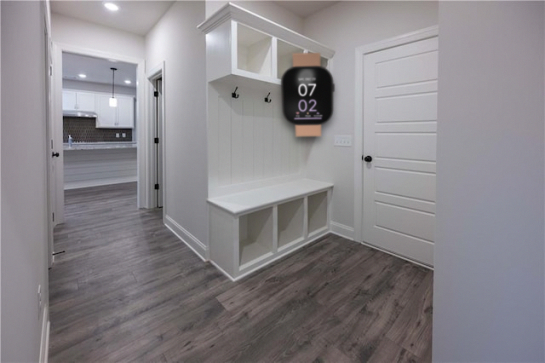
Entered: 7.02
